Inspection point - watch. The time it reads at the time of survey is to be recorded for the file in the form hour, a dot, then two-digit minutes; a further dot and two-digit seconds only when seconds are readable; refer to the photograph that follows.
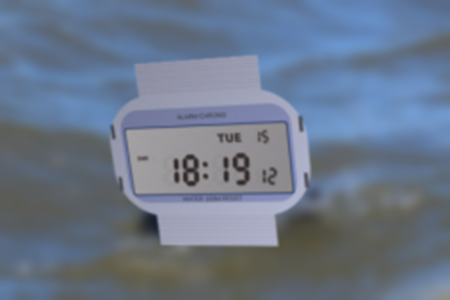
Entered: 18.19.12
